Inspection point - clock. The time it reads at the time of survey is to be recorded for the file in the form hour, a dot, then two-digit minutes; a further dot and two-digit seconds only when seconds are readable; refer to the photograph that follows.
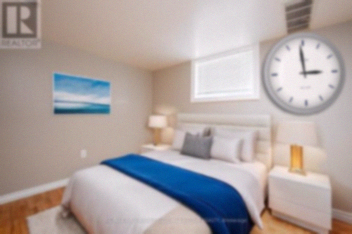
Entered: 2.59
